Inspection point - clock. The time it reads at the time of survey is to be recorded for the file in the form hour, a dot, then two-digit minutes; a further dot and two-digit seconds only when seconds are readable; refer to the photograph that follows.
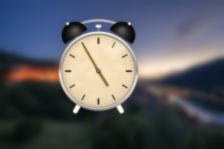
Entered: 4.55
